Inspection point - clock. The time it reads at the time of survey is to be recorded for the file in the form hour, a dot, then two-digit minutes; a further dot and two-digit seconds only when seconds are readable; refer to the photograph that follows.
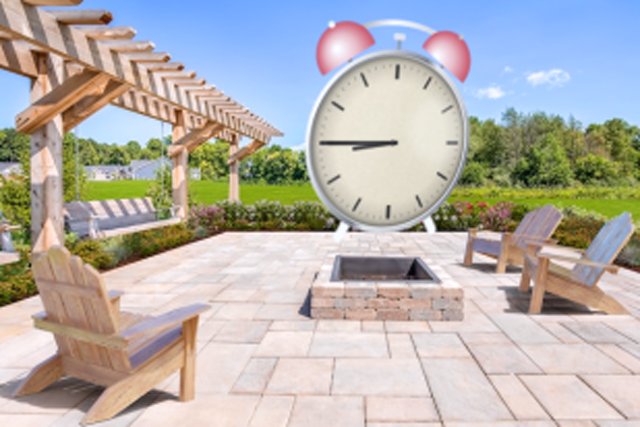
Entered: 8.45
